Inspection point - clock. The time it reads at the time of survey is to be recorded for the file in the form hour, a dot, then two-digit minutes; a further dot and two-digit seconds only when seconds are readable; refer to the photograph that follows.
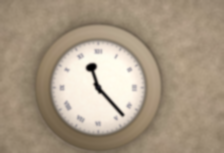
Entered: 11.23
